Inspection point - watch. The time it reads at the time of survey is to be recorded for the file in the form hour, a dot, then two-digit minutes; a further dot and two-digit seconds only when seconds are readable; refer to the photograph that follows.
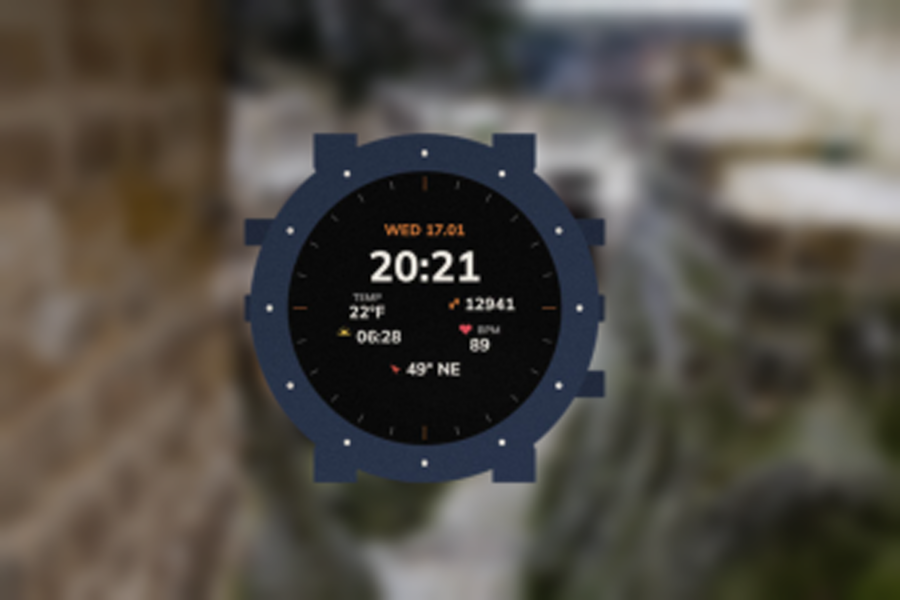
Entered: 20.21
